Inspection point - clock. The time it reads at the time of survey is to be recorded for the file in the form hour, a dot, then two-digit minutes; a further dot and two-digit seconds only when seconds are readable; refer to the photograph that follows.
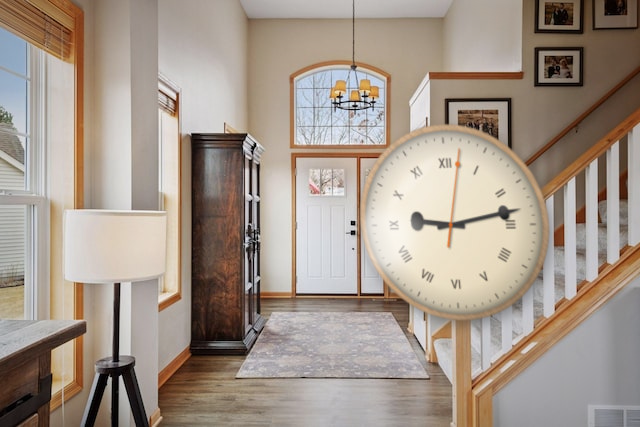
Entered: 9.13.02
